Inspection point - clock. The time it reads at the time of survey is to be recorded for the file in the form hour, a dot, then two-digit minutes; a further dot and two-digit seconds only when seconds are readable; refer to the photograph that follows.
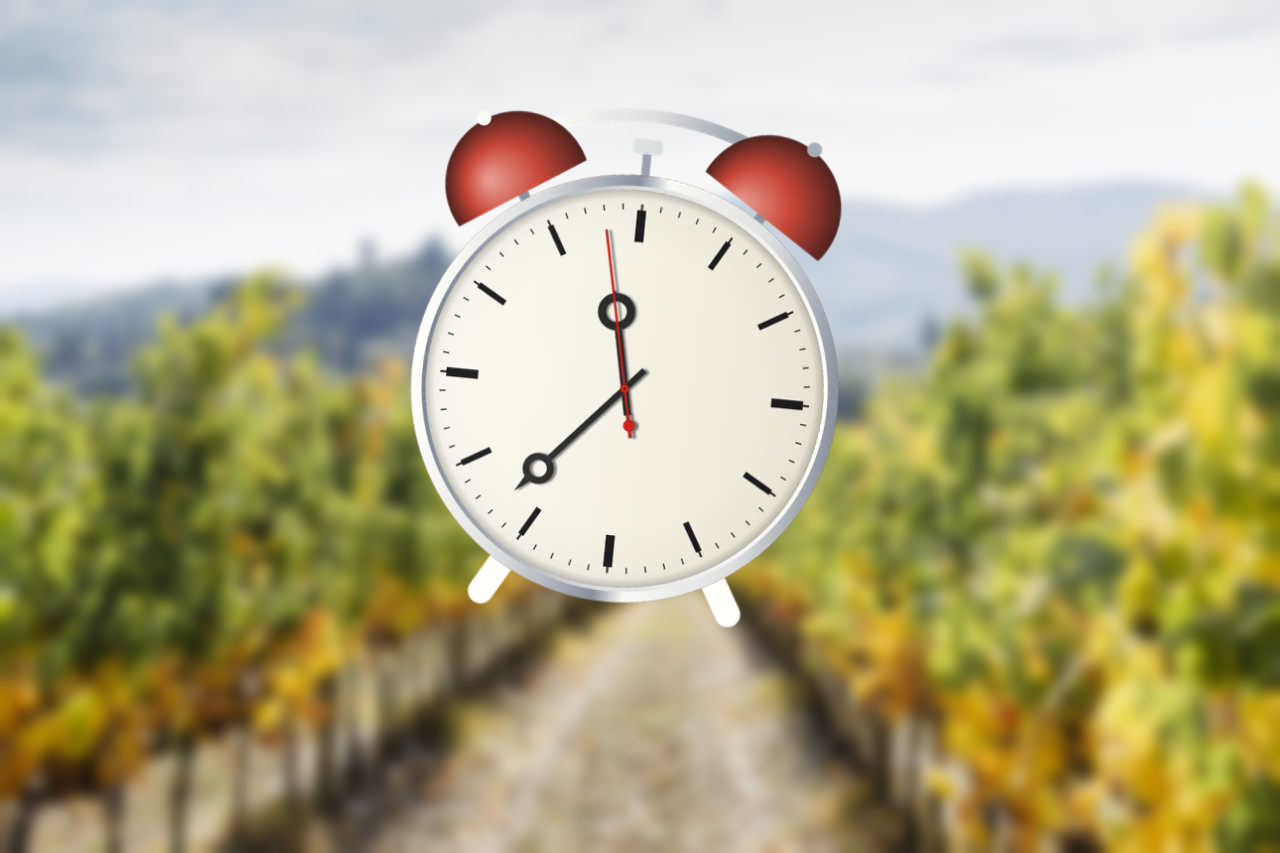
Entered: 11.36.58
